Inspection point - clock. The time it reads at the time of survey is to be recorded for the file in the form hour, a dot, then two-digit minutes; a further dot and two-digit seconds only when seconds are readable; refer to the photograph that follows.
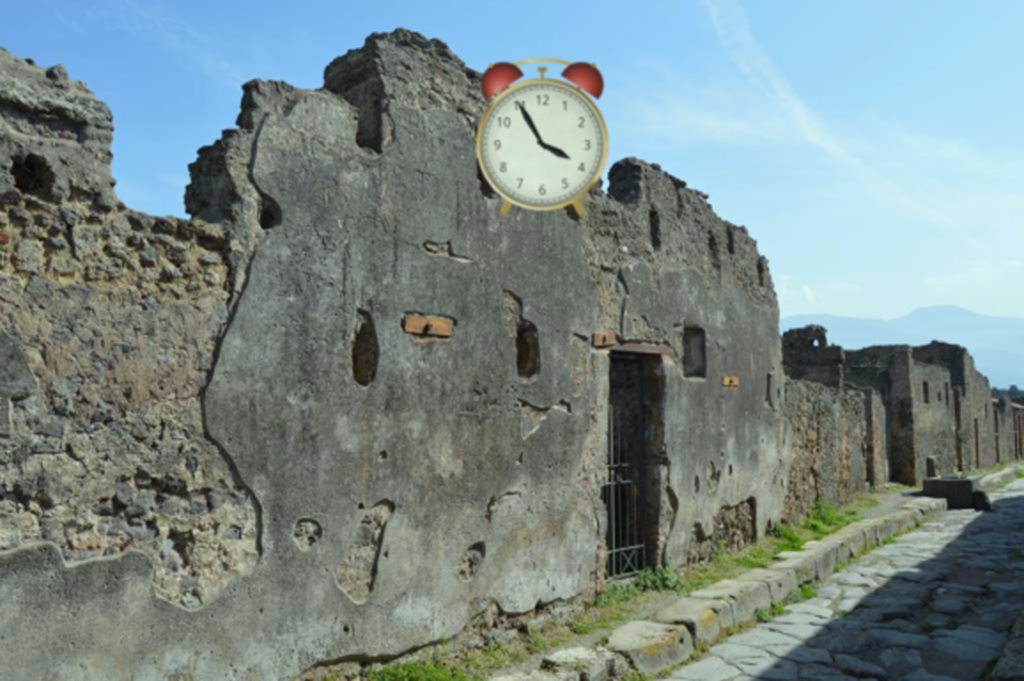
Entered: 3.55
